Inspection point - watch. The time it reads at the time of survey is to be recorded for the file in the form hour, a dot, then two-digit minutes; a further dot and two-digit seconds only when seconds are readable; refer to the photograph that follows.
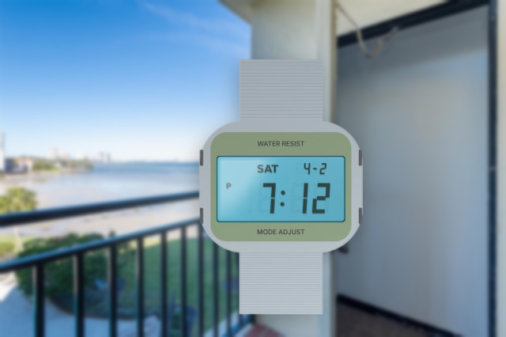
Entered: 7.12
